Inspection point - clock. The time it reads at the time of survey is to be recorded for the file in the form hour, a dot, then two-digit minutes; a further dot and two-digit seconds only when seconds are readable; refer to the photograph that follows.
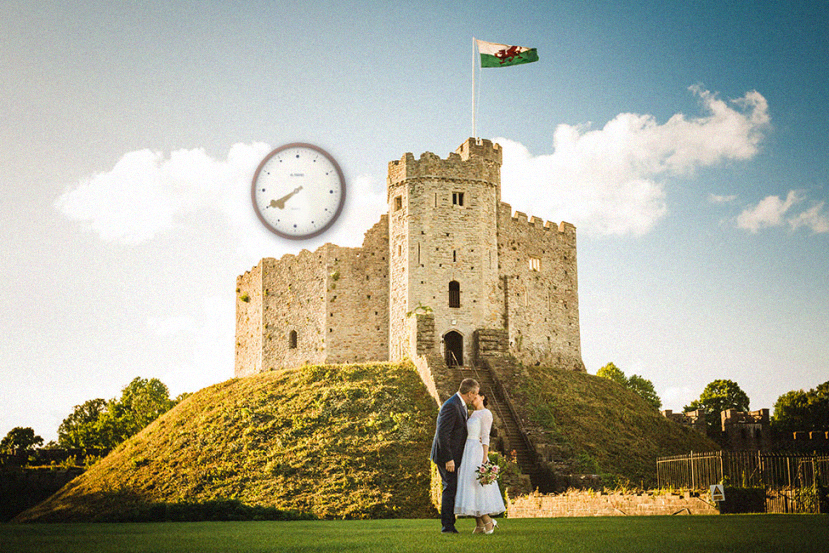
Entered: 7.40
